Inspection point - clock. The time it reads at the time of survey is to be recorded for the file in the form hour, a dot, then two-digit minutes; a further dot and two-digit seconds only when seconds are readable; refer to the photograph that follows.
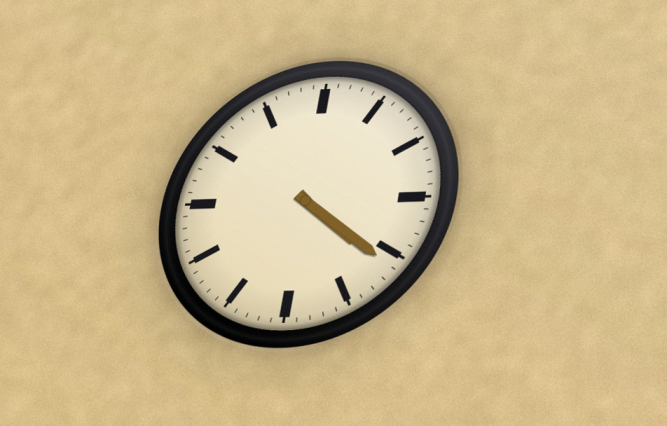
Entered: 4.21
